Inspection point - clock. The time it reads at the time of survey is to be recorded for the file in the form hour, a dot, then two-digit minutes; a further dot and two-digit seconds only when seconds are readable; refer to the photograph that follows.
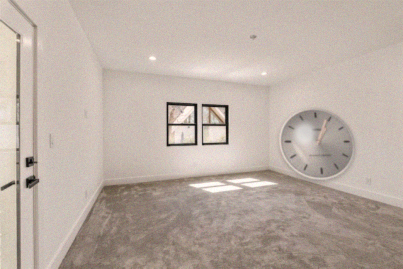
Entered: 1.04
